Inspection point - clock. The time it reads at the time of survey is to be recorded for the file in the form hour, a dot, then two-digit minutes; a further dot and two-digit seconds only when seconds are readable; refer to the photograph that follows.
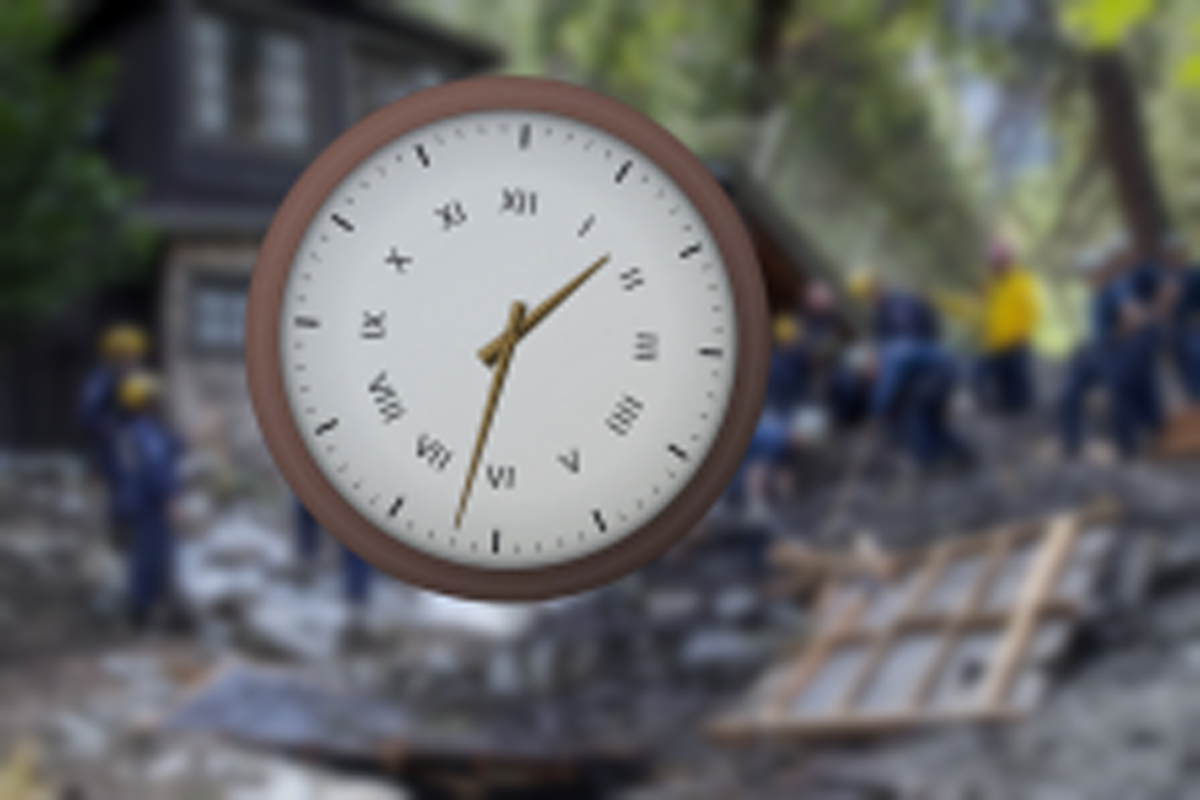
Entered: 1.32
